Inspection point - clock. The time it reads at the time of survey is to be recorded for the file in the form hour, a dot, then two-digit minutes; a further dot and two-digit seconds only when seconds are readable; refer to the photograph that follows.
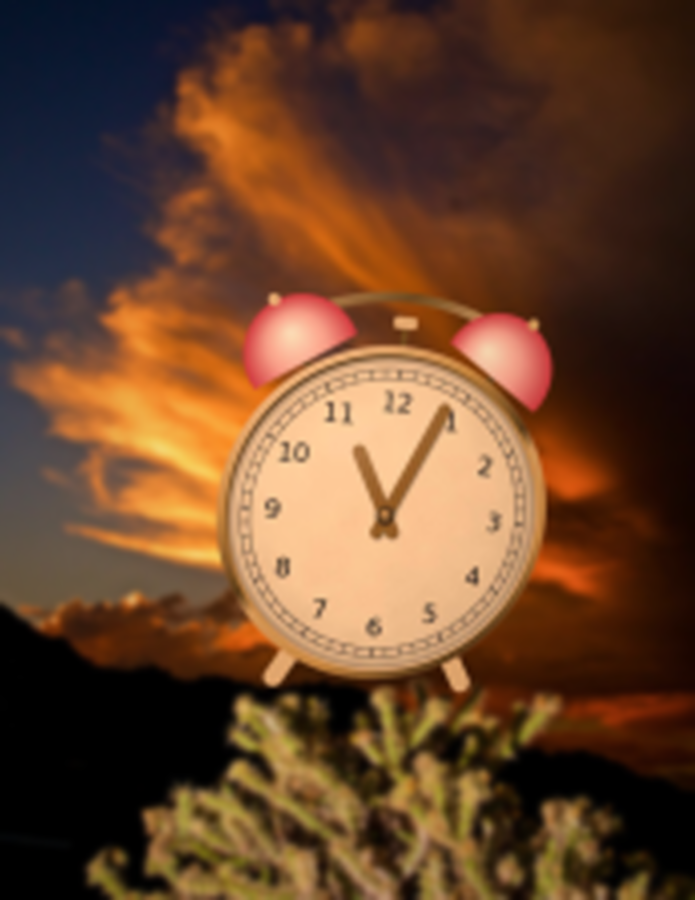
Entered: 11.04
